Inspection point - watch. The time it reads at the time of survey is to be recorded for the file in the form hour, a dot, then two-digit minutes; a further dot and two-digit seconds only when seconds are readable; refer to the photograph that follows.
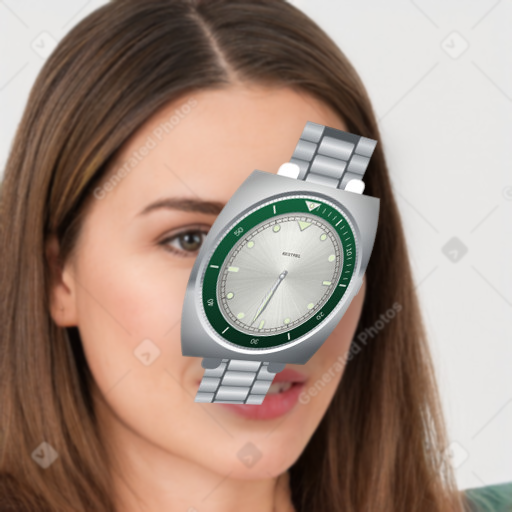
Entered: 6.32
